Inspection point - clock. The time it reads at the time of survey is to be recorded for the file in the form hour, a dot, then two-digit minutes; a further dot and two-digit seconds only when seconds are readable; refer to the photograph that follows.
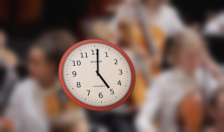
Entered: 5.01
